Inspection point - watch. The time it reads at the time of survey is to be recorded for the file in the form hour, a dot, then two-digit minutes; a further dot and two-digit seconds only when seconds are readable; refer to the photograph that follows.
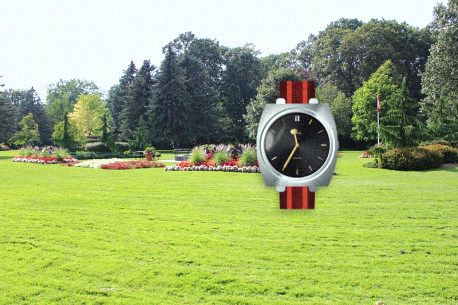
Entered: 11.35
